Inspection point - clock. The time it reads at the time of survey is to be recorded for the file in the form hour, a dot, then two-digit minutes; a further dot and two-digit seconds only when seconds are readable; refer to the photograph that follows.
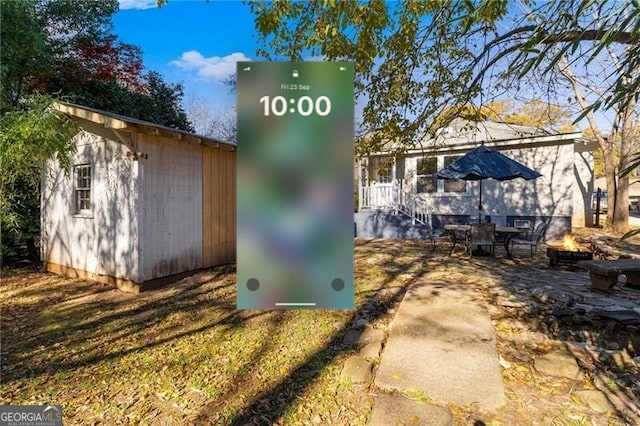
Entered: 10.00
